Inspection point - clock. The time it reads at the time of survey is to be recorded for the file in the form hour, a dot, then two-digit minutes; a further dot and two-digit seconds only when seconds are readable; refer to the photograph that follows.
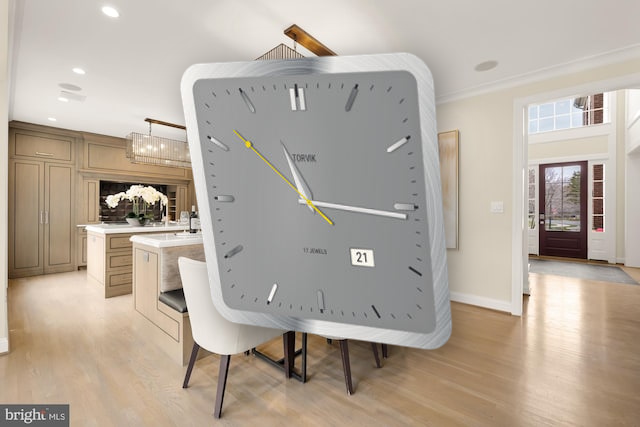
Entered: 11.15.52
